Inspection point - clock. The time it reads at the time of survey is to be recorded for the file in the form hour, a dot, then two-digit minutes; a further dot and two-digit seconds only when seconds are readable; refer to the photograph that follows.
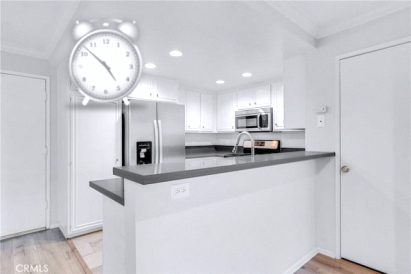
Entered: 4.52
